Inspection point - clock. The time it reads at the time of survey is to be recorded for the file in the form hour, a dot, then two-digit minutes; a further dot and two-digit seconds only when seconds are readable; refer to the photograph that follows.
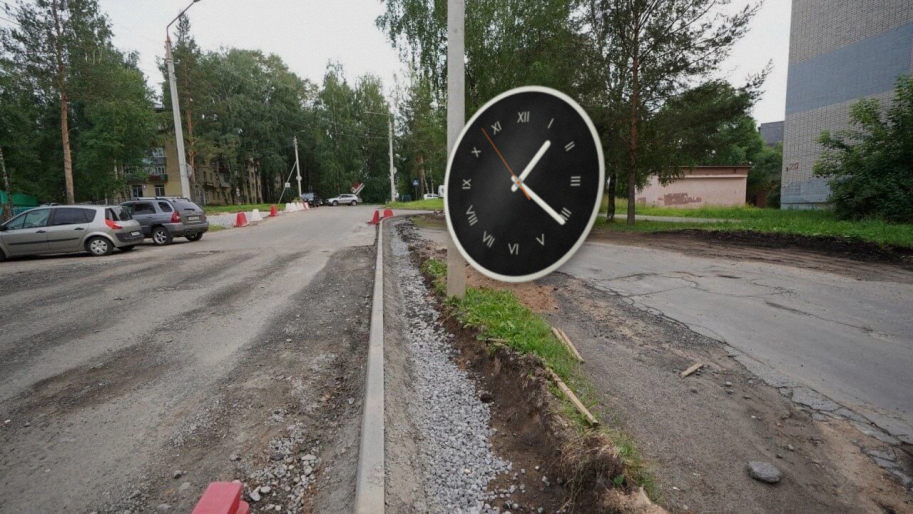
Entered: 1.20.53
